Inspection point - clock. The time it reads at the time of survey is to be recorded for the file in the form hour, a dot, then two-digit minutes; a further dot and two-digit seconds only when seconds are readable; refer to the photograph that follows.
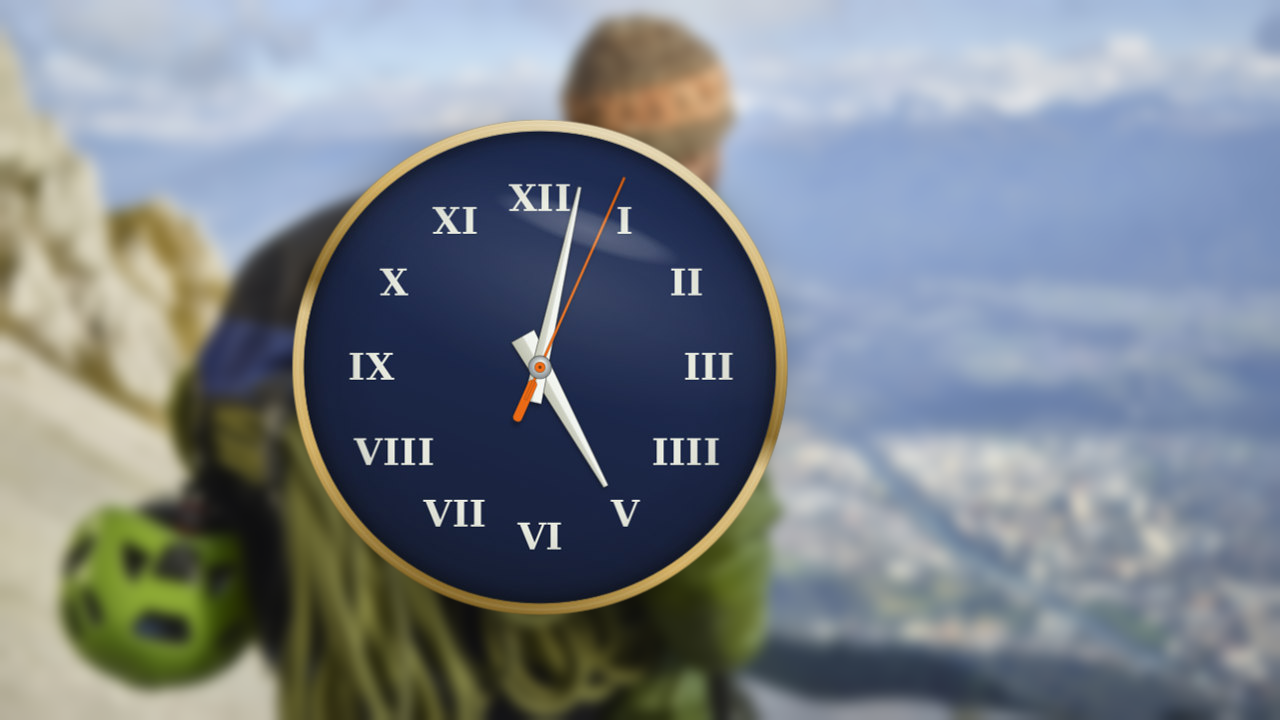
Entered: 5.02.04
